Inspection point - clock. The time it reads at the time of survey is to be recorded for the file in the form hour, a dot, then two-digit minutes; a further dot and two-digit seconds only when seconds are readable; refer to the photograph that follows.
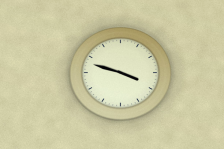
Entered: 3.48
